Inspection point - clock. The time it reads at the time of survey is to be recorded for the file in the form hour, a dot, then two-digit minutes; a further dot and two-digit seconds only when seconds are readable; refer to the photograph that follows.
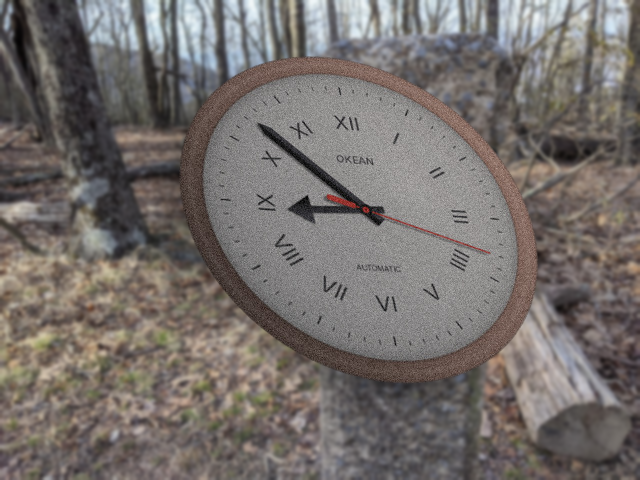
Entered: 8.52.18
